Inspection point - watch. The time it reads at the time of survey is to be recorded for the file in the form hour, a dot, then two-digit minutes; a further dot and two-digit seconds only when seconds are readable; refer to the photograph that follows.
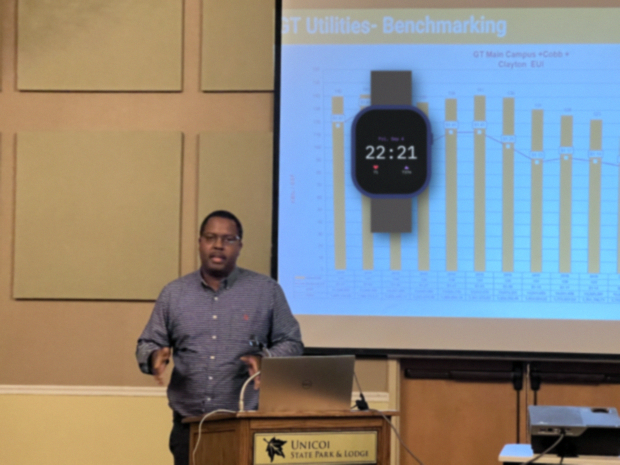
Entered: 22.21
